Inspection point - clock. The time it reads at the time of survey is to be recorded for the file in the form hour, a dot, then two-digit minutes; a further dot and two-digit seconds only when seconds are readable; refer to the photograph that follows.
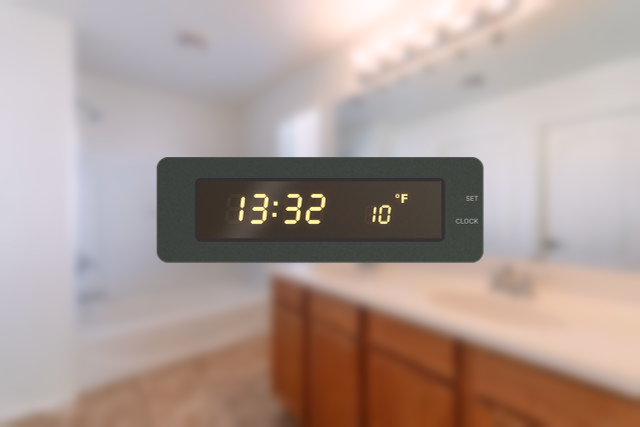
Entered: 13.32
